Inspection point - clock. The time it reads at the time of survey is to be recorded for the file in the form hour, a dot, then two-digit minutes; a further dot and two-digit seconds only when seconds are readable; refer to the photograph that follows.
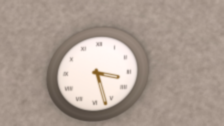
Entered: 3.27
